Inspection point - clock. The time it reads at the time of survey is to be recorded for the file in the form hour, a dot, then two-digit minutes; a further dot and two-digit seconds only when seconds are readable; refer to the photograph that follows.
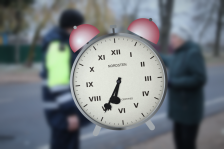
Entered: 6.35
